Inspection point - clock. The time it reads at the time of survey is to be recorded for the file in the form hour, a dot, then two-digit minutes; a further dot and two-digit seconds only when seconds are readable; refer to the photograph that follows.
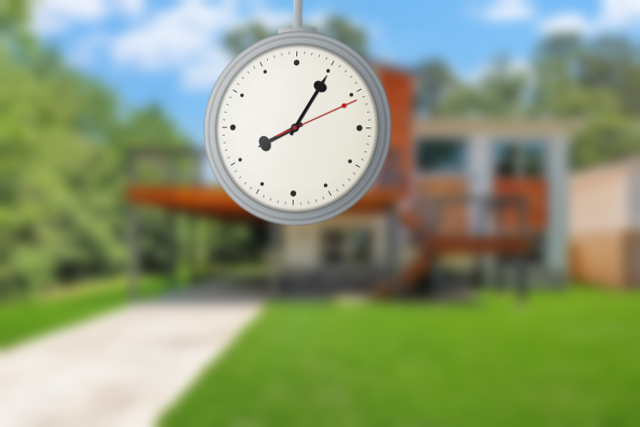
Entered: 8.05.11
